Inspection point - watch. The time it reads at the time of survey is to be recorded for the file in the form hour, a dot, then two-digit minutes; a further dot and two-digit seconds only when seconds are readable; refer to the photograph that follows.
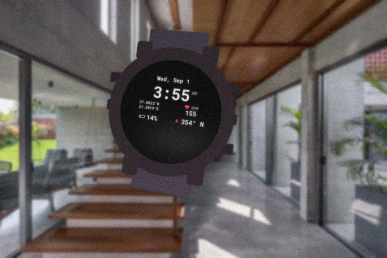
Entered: 3.55
